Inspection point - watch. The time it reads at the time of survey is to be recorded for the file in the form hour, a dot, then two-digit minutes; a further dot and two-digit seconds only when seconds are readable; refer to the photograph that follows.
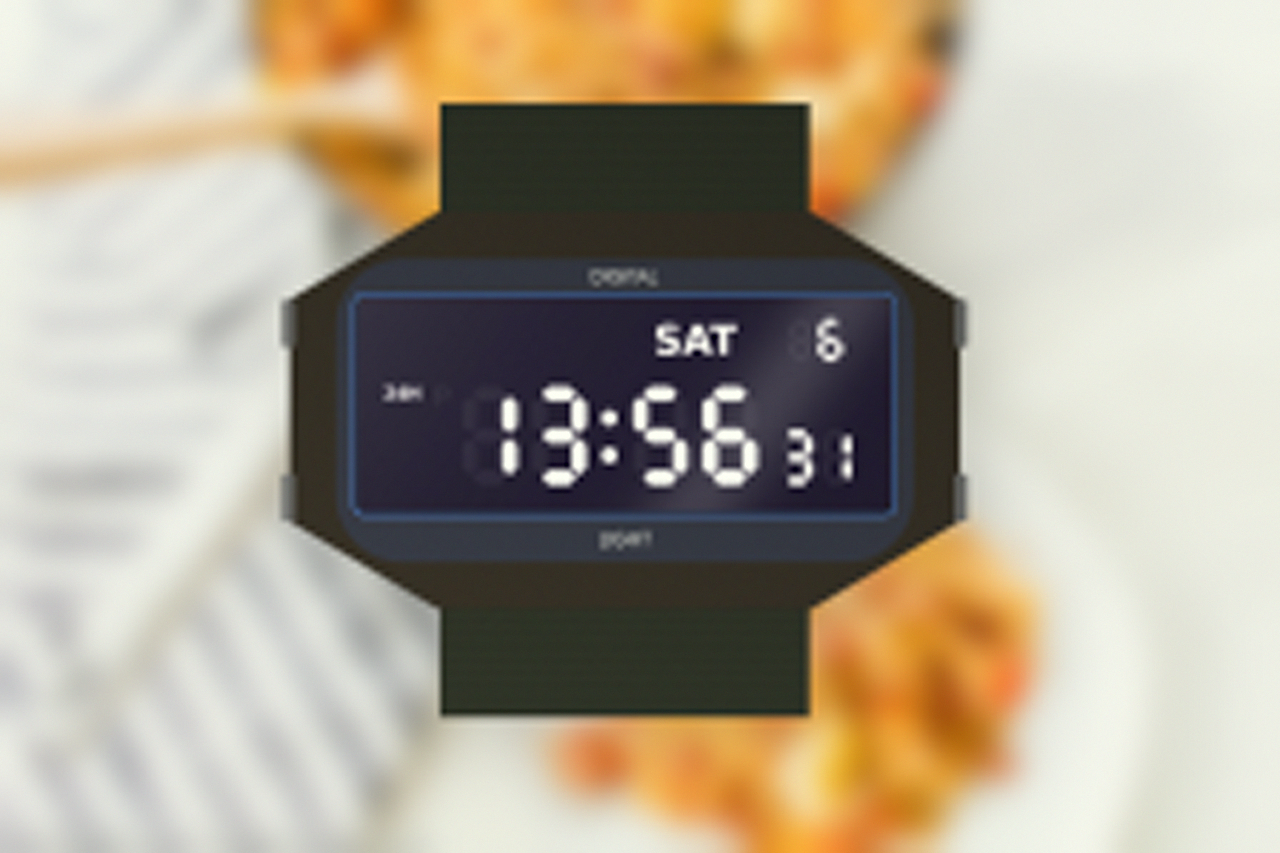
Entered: 13.56.31
